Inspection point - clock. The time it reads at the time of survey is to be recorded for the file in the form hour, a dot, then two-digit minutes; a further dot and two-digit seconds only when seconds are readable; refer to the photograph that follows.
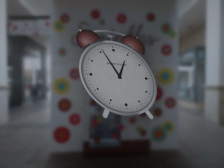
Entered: 12.56
